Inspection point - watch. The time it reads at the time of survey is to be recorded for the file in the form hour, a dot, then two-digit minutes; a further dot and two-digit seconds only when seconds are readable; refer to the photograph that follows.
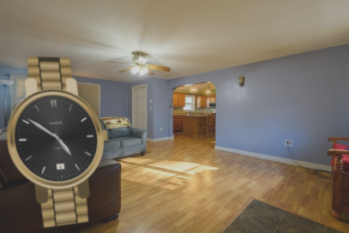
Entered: 4.51
